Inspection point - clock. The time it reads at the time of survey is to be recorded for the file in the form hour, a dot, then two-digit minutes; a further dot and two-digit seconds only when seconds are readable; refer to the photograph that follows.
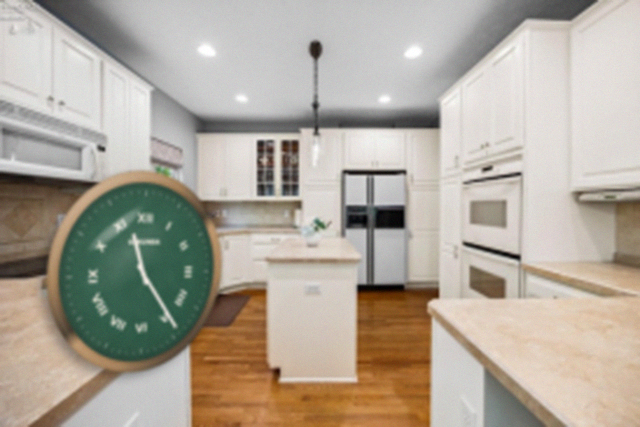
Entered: 11.24
